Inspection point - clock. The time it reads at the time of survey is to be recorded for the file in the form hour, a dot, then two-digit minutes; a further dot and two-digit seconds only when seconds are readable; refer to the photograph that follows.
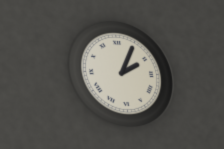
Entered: 2.05
